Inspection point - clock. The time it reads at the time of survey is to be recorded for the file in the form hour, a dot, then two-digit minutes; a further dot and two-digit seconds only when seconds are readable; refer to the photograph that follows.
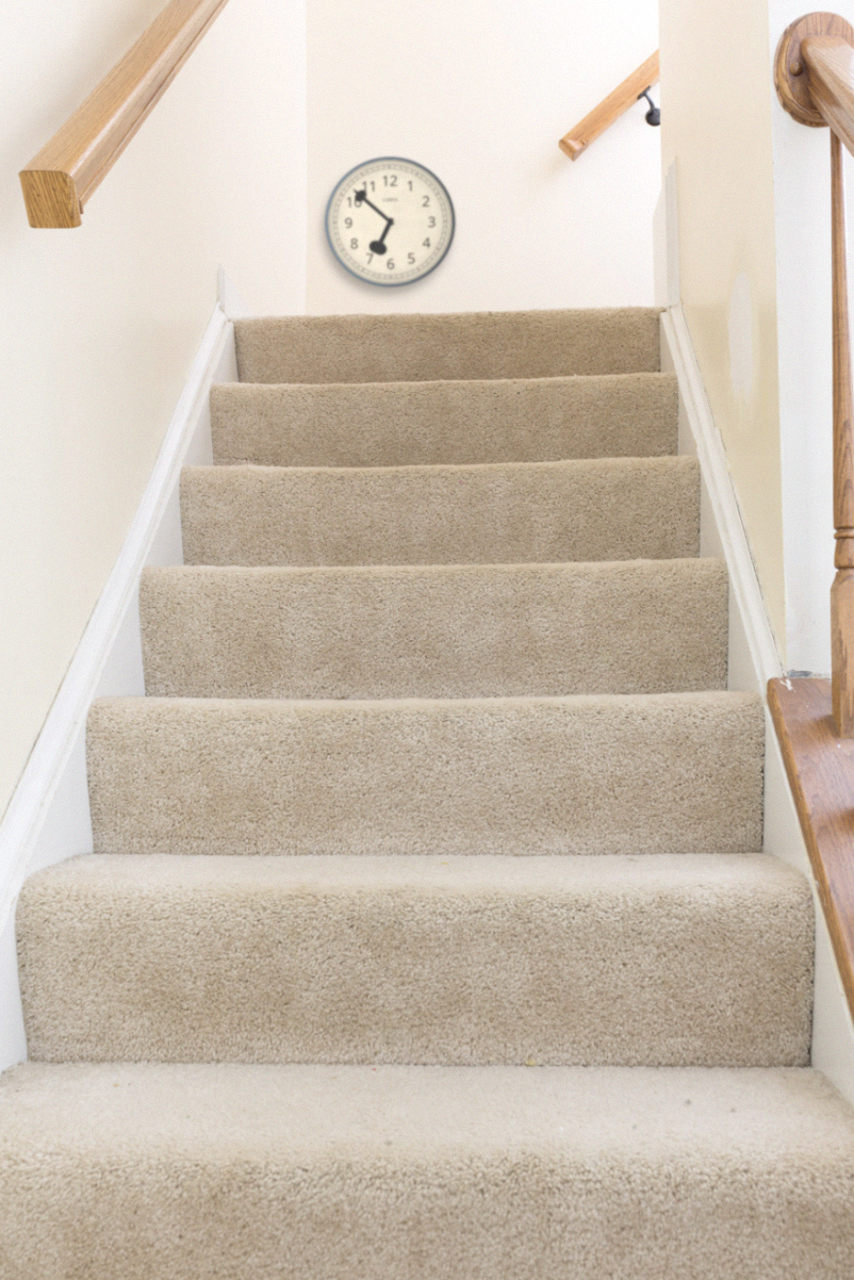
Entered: 6.52
